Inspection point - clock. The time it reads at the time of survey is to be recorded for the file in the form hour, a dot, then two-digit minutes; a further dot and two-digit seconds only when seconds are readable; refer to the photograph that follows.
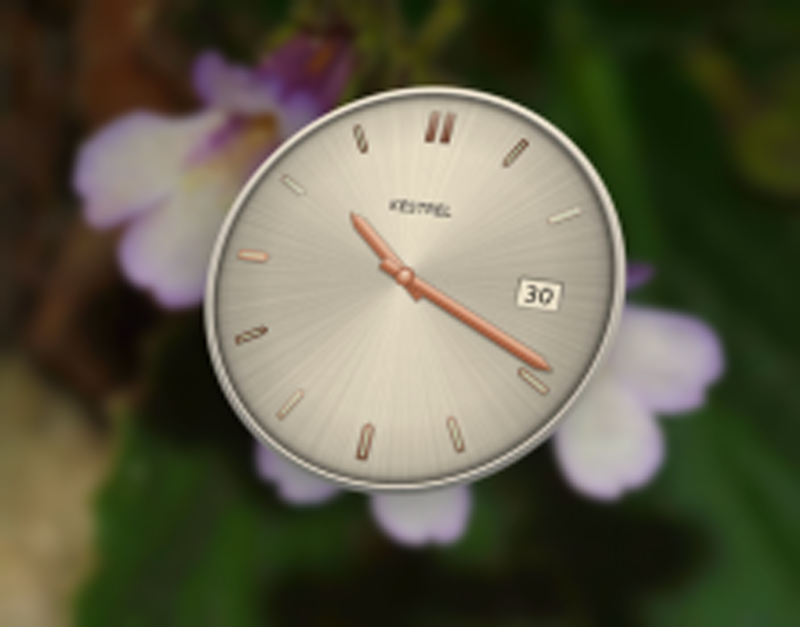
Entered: 10.19
